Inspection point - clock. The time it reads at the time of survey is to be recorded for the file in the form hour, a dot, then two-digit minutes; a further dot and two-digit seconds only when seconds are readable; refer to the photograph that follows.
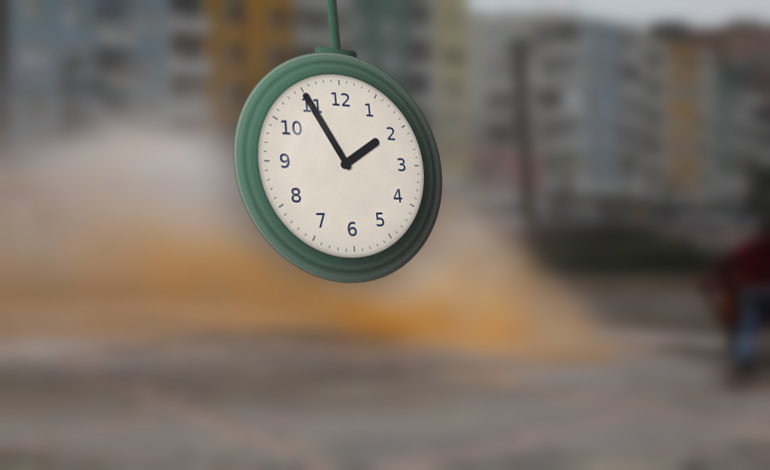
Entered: 1.55
